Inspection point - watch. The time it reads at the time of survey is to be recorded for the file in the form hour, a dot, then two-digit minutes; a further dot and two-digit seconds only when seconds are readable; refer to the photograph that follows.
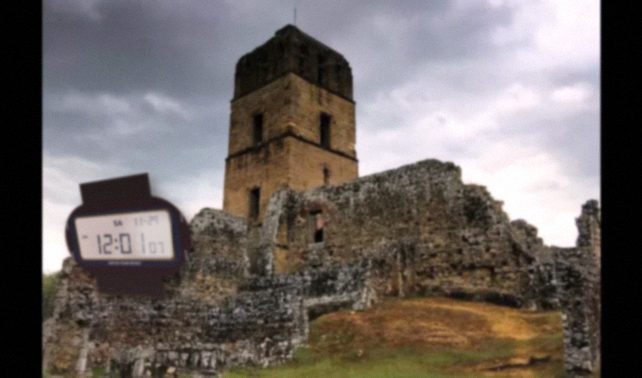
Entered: 12.01
